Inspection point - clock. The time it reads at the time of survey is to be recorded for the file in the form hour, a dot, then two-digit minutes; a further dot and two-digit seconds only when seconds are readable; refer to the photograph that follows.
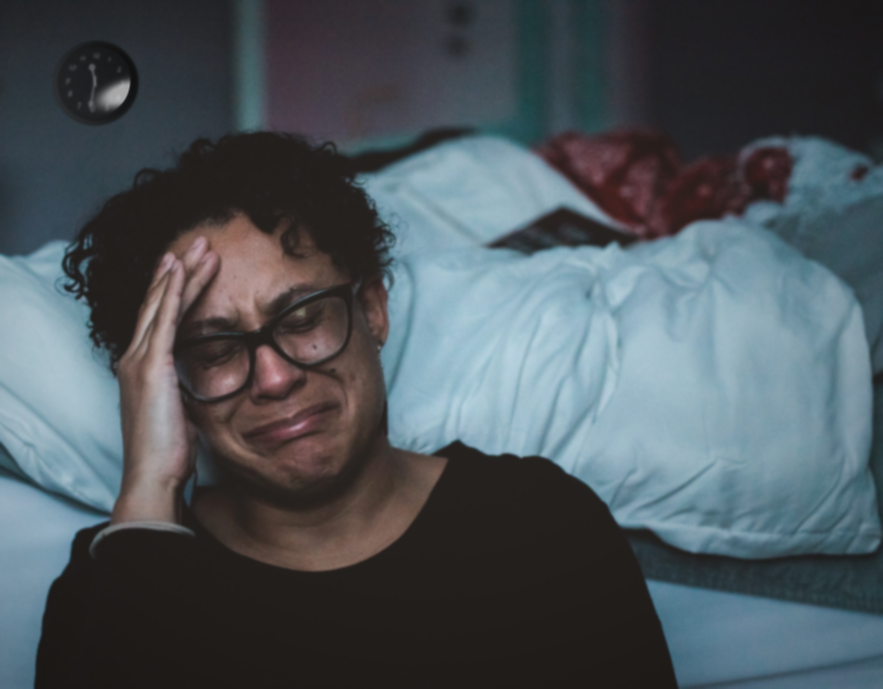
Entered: 11.31
